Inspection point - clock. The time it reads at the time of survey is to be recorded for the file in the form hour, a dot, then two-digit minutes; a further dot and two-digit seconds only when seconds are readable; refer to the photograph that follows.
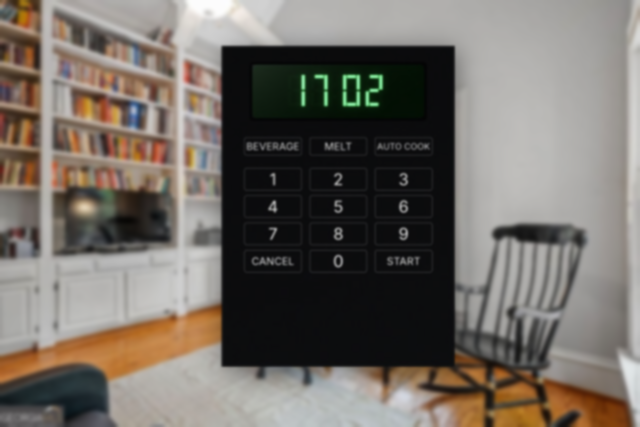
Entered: 17.02
